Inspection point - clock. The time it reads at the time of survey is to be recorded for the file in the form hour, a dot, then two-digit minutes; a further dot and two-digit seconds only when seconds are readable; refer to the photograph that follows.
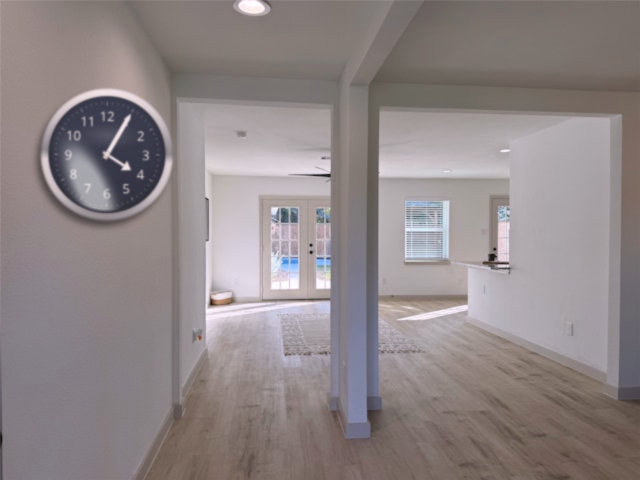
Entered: 4.05
